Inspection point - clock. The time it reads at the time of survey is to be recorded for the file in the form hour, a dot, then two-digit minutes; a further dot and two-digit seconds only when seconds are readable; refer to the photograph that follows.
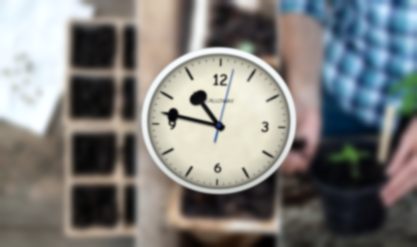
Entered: 10.47.02
